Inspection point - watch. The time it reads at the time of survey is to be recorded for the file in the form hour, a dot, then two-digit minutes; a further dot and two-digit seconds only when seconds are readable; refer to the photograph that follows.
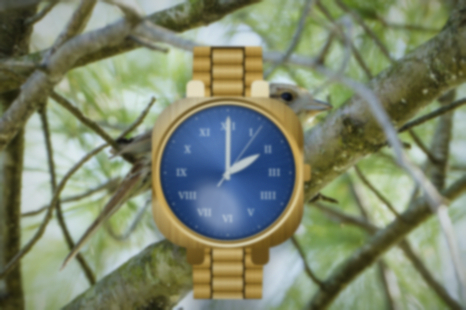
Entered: 2.00.06
